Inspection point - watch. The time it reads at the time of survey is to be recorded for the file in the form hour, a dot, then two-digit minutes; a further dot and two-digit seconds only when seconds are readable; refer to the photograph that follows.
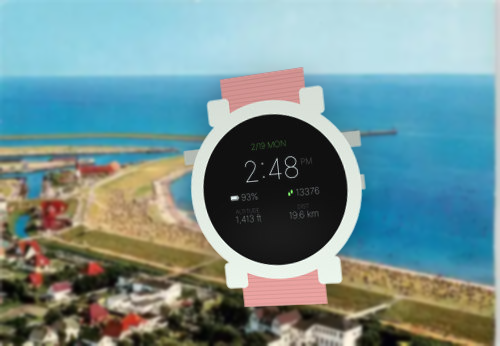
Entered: 2.48
